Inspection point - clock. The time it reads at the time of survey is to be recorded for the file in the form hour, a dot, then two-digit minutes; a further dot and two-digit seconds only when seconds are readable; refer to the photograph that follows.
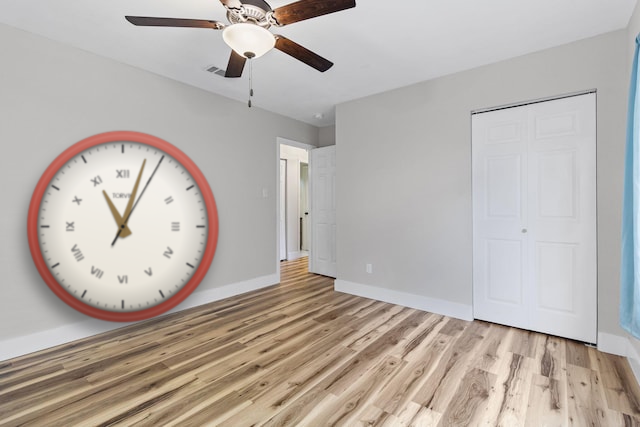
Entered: 11.03.05
